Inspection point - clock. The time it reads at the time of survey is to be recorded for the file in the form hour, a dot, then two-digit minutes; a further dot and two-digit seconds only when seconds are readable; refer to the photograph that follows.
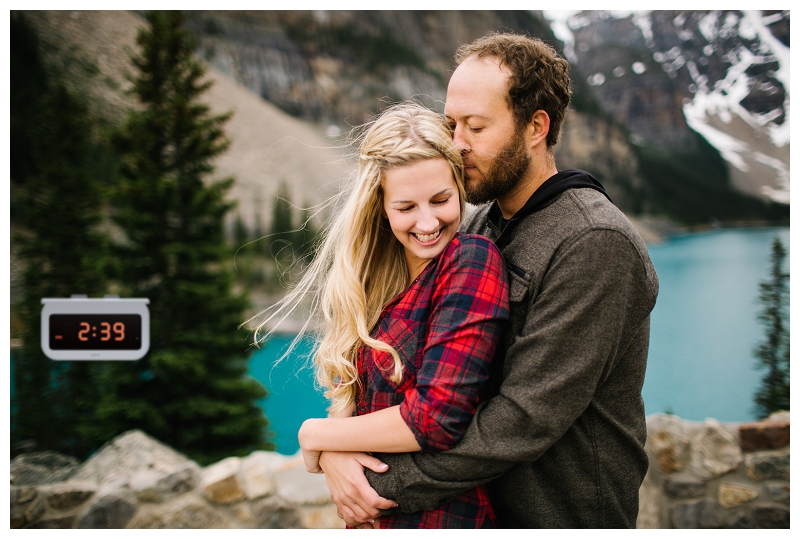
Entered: 2.39
